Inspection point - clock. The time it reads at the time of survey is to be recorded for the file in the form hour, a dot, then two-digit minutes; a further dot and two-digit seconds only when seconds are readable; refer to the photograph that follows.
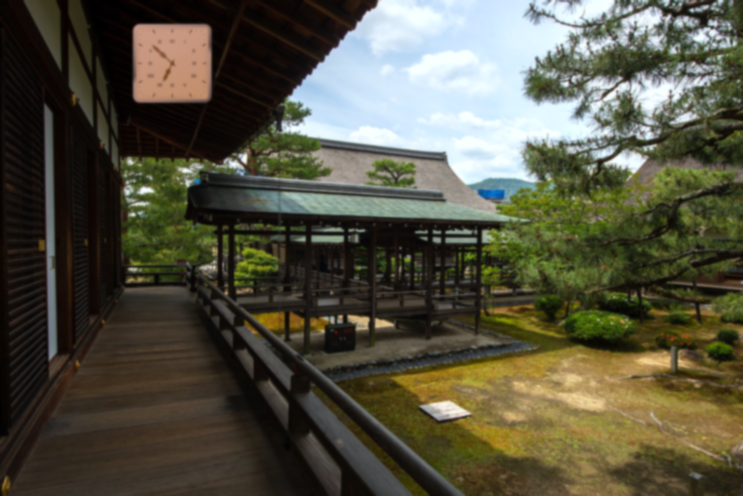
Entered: 6.52
